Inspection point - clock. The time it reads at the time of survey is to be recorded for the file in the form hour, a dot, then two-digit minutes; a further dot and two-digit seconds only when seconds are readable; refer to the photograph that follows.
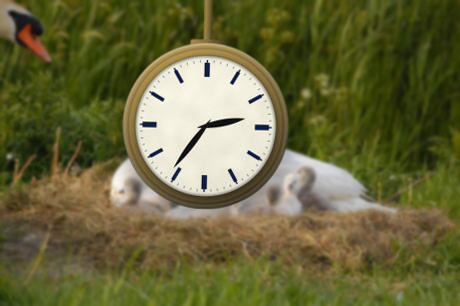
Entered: 2.36
